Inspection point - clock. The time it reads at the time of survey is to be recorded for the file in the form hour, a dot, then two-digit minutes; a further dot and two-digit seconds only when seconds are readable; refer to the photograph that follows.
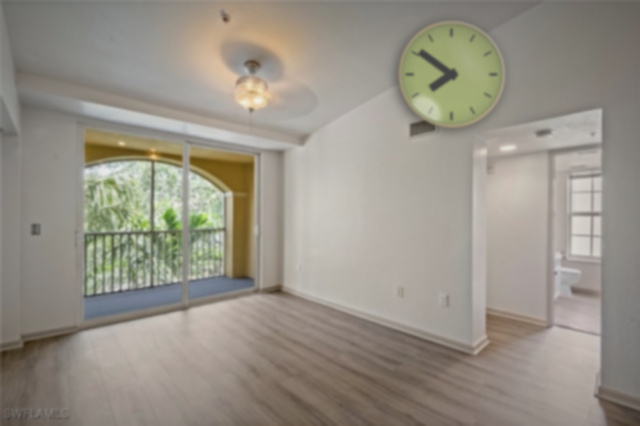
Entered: 7.51
